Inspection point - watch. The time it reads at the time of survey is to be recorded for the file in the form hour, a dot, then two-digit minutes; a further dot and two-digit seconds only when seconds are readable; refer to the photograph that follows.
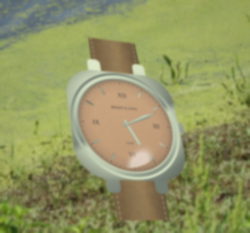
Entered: 5.11
